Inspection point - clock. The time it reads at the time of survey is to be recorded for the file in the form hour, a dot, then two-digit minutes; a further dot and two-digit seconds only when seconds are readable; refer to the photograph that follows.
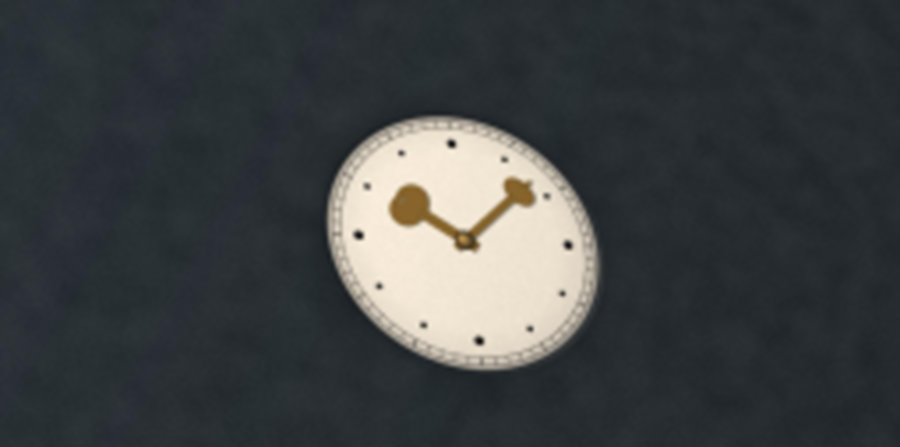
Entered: 10.08
